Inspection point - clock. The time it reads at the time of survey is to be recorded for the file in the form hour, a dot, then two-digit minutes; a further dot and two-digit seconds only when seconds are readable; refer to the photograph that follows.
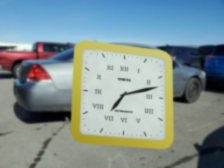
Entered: 7.12
